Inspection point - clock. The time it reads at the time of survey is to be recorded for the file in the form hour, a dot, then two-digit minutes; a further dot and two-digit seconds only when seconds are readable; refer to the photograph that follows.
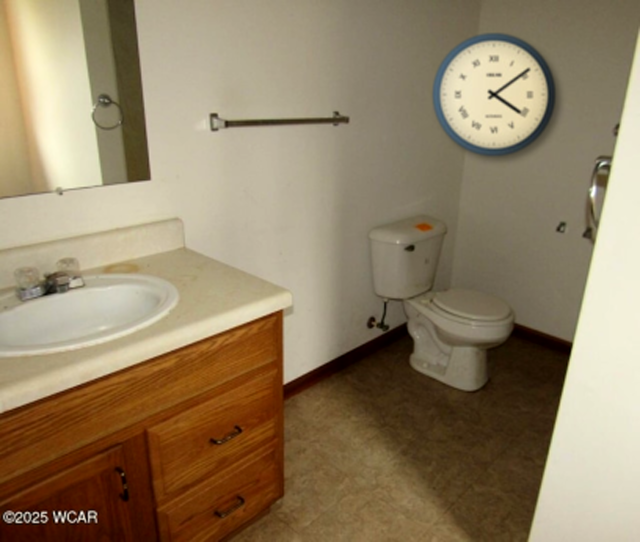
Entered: 4.09
